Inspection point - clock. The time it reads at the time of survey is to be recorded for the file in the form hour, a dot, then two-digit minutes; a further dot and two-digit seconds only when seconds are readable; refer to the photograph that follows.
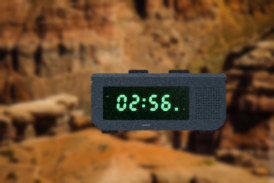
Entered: 2.56
